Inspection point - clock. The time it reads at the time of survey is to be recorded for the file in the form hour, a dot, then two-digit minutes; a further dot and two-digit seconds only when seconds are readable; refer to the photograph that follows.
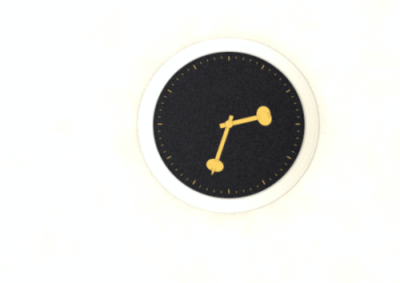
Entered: 2.33
